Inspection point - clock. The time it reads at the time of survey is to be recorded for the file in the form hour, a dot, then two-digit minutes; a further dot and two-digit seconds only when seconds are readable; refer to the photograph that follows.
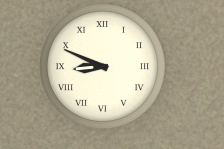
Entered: 8.49
